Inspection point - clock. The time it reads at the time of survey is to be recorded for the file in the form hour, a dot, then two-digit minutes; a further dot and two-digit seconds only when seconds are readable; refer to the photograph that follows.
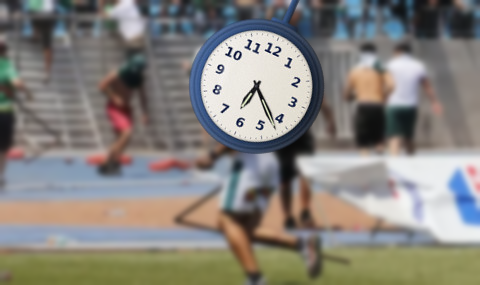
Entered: 6.22
